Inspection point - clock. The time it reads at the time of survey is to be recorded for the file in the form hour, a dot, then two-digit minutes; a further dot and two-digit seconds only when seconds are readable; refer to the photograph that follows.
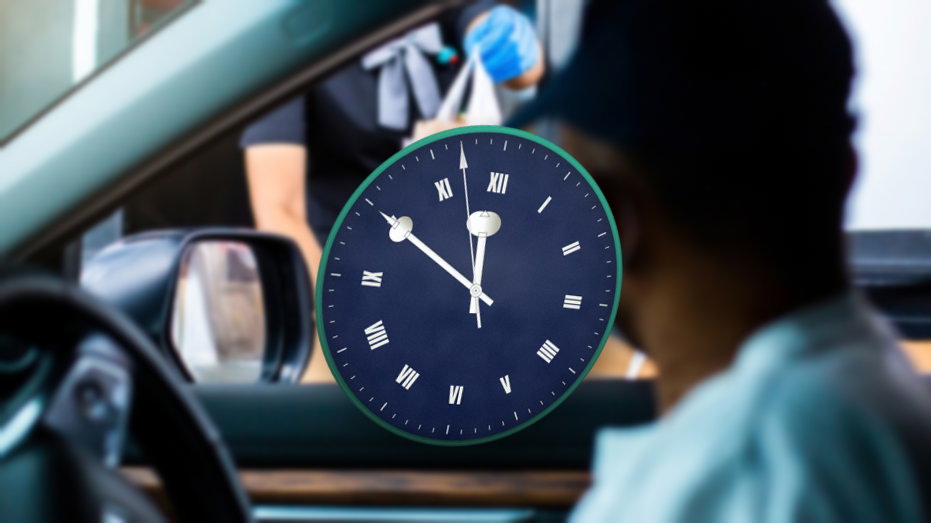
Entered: 11.49.57
